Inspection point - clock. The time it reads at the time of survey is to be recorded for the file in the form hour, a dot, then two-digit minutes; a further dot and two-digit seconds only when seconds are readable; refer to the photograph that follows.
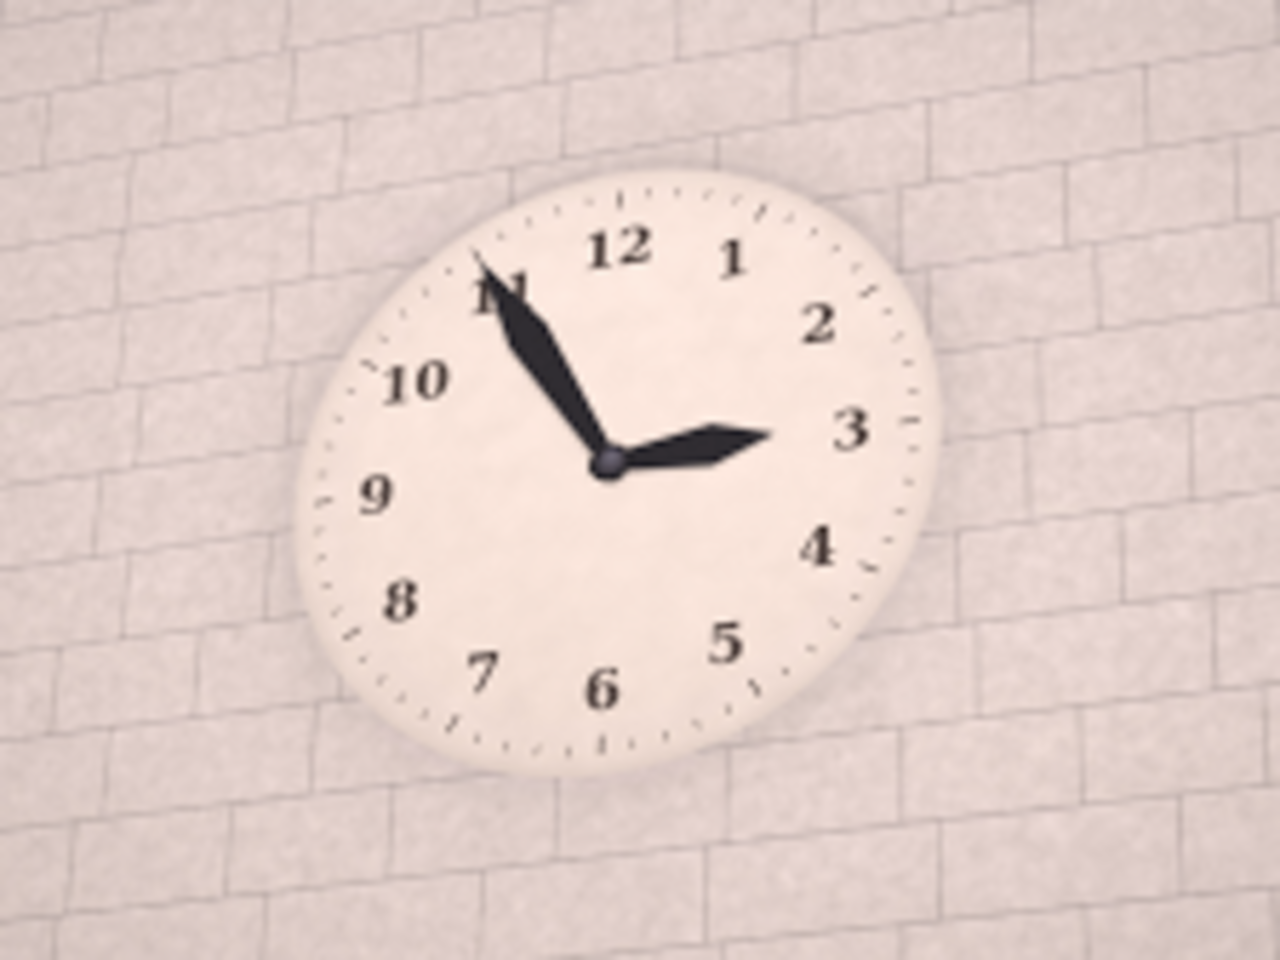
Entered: 2.55
